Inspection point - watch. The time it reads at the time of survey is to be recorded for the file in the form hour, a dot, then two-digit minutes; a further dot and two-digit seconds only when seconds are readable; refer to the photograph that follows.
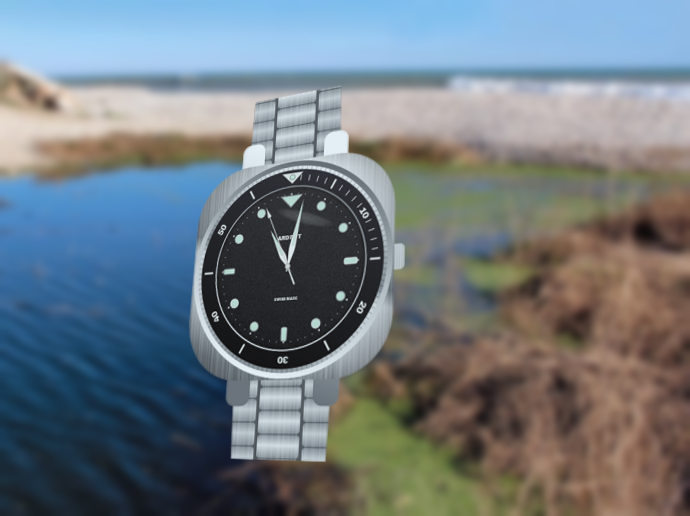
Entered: 11.01.56
